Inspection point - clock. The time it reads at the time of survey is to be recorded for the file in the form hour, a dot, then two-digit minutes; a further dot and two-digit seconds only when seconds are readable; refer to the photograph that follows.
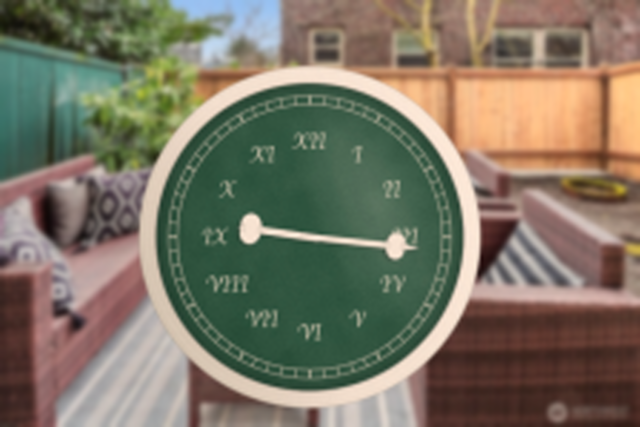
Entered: 9.16
